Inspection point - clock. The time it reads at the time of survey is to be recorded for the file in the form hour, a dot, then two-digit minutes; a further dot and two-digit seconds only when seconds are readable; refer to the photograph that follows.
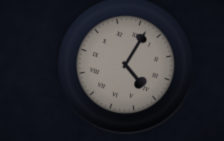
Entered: 4.02
